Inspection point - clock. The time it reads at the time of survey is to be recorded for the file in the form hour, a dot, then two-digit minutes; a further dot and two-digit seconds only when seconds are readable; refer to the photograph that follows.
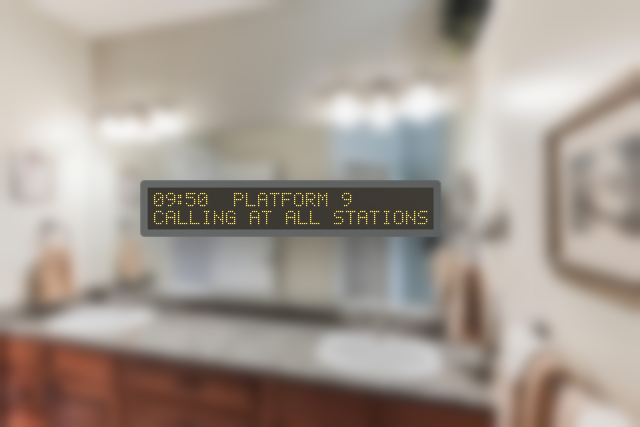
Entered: 9.50
